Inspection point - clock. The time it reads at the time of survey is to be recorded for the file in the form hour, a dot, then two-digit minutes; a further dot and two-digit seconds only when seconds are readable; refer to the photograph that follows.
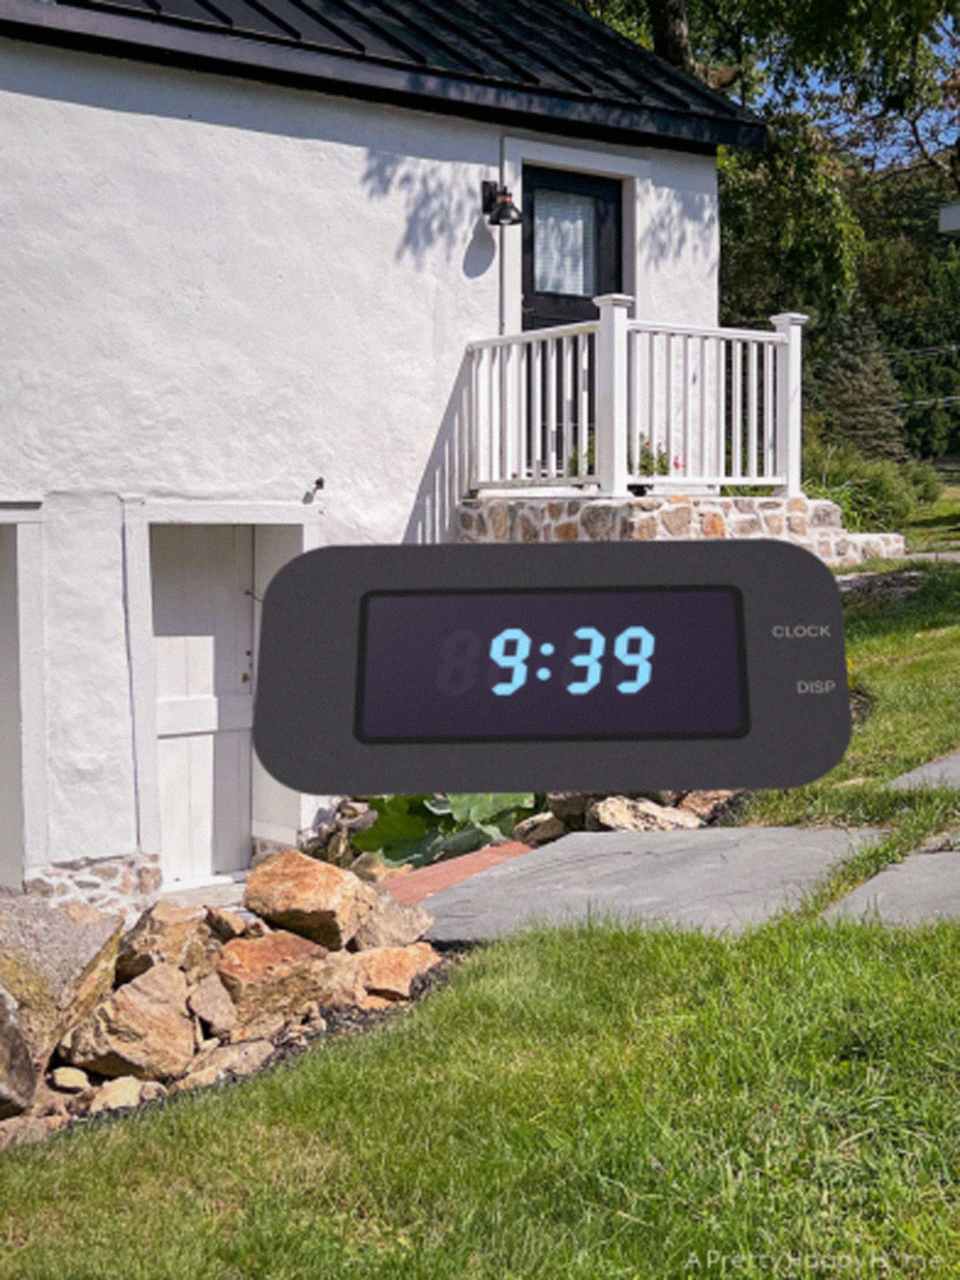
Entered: 9.39
